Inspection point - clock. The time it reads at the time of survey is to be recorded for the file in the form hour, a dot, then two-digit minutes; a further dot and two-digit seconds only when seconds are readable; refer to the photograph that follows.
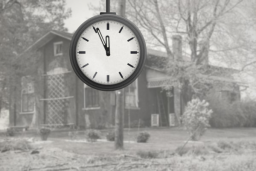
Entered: 11.56
